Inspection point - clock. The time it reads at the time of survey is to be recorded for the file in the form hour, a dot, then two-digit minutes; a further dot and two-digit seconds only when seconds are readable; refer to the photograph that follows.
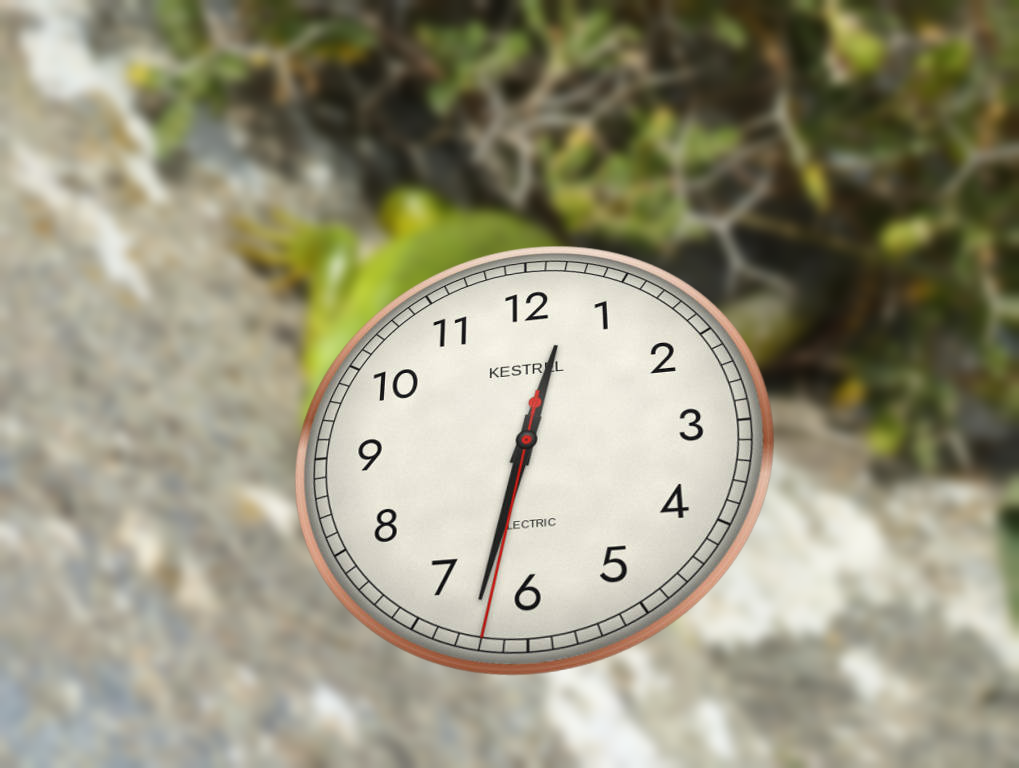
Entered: 12.32.32
